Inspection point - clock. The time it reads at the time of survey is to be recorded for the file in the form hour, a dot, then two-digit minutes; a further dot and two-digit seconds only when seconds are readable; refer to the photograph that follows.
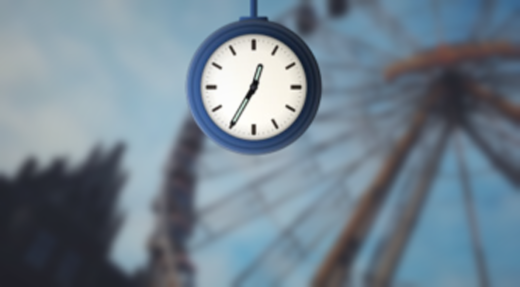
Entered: 12.35
